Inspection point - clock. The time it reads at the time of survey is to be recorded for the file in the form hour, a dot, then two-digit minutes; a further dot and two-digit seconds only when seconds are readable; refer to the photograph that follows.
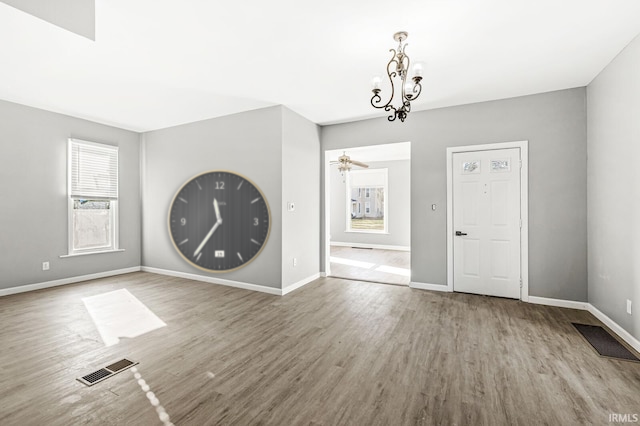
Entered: 11.36
